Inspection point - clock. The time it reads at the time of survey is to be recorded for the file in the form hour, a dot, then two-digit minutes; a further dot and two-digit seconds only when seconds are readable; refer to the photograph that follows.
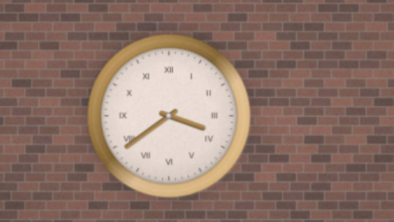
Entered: 3.39
